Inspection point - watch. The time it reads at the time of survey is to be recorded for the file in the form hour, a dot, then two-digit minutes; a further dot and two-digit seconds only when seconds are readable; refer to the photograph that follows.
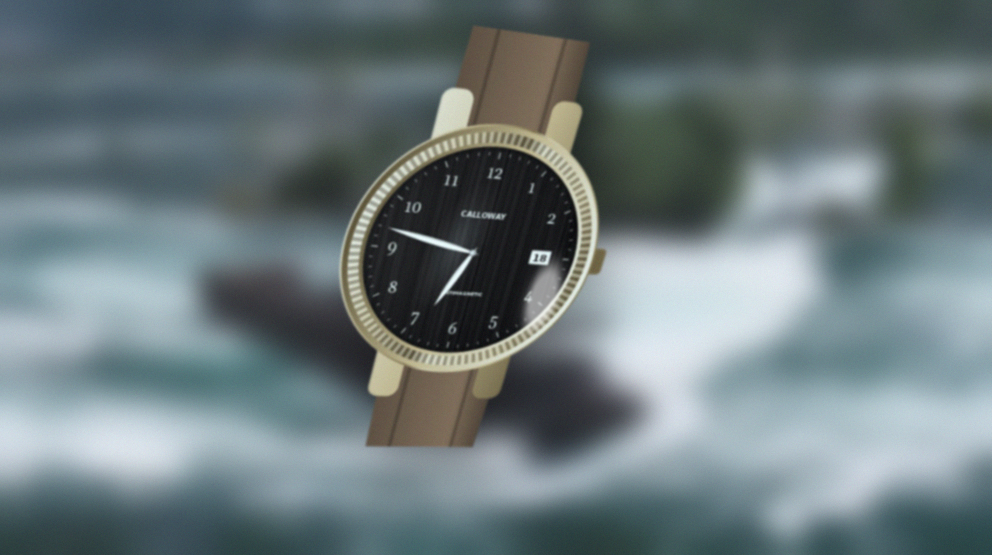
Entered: 6.47
